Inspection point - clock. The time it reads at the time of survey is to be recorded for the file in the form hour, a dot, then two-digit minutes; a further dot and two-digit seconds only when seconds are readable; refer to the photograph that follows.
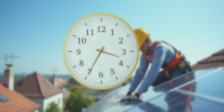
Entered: 3.35
